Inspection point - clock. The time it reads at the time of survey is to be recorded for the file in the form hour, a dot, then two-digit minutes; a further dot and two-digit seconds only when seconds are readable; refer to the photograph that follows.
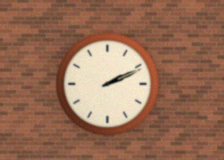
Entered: 2.11
